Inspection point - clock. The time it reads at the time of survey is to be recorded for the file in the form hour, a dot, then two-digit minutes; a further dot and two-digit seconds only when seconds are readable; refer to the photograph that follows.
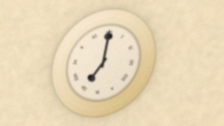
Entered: 7.00
